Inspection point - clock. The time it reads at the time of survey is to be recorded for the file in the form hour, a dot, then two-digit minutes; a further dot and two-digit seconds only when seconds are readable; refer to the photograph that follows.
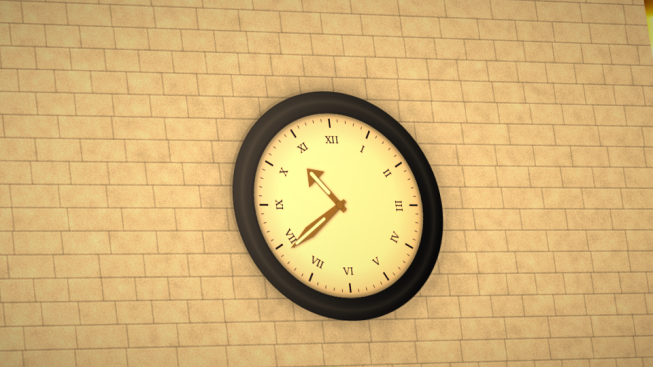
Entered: 10.39
